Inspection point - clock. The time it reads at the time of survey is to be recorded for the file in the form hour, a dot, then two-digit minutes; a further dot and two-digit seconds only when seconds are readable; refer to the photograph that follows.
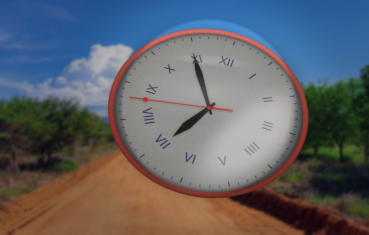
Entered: 6.54.43
